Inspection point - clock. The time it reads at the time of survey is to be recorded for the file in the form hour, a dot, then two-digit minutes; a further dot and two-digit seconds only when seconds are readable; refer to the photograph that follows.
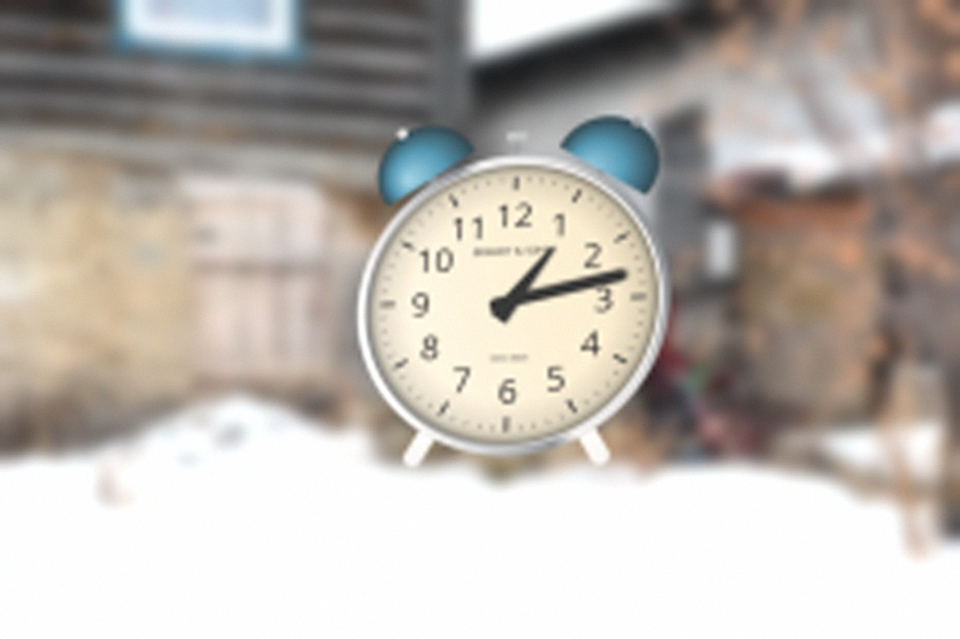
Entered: 1.13
